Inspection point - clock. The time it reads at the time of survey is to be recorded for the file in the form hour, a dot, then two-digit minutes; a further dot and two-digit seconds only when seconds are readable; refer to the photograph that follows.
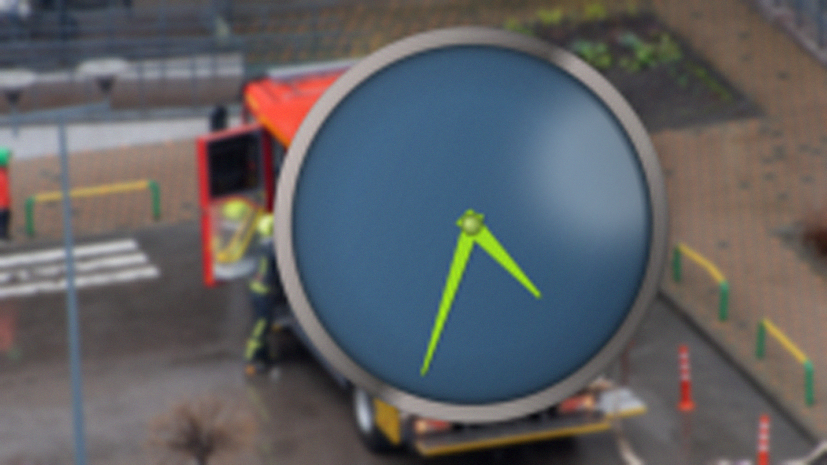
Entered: 4.33
